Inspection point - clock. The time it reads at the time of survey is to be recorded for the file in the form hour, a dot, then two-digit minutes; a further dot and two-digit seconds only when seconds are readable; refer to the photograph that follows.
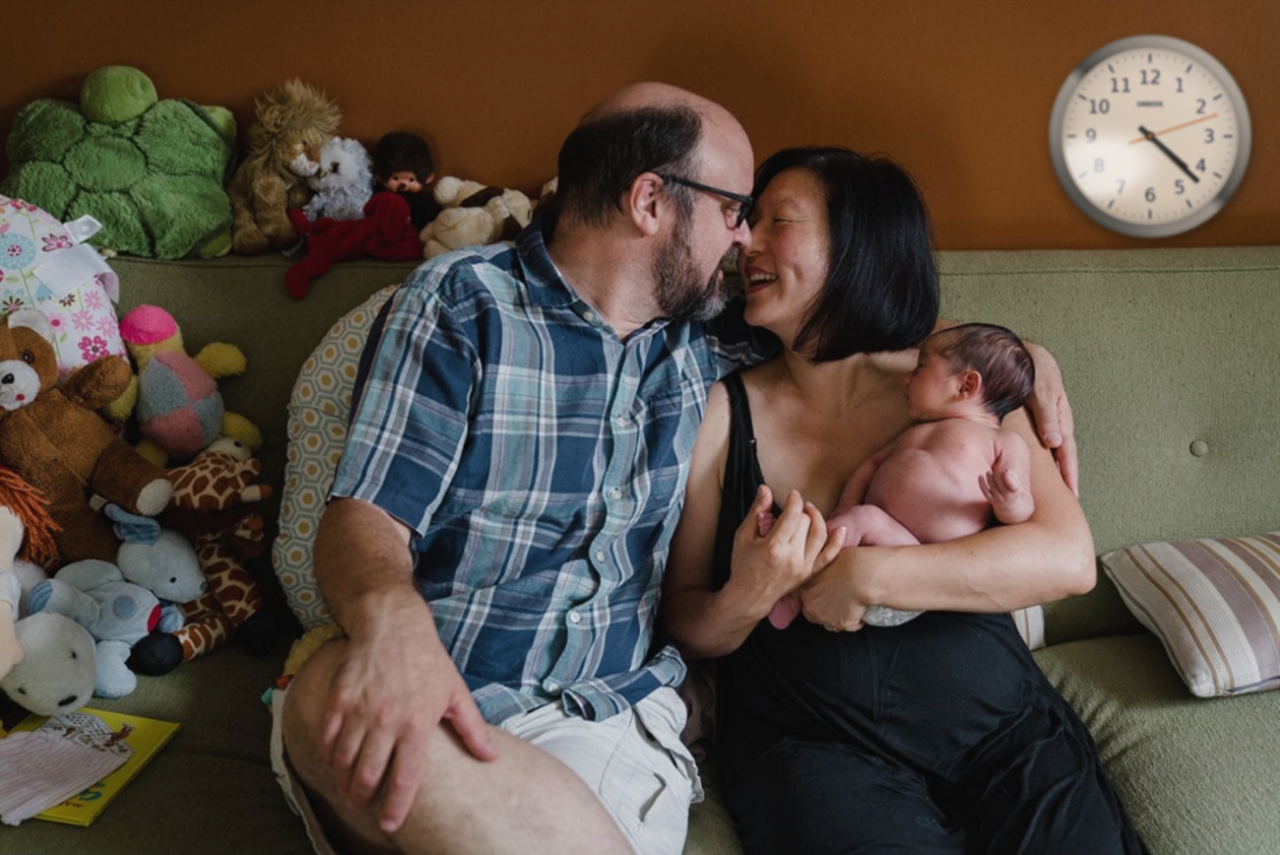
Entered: 4.22.12
